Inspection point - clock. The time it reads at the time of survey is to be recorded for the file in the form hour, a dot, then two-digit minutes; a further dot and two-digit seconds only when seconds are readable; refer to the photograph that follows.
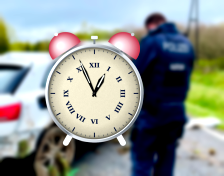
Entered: 12.56
